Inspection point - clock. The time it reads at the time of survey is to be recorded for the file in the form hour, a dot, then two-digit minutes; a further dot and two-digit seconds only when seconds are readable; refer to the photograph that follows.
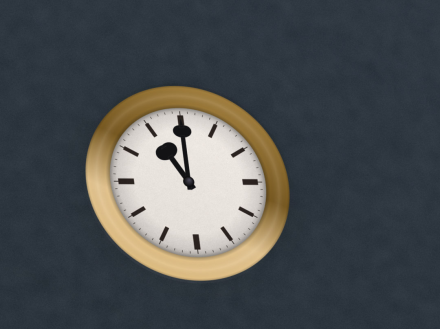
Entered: 11.00
